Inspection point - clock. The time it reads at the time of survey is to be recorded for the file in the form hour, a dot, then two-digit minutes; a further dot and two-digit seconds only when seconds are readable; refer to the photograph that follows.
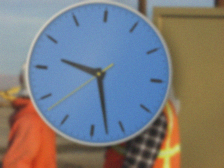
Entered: 9.27.38
